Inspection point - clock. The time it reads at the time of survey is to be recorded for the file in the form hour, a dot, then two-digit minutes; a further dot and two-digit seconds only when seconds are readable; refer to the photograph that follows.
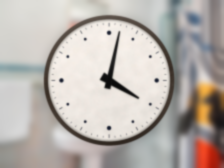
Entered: 4.02
